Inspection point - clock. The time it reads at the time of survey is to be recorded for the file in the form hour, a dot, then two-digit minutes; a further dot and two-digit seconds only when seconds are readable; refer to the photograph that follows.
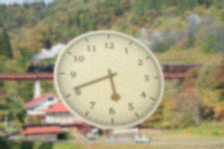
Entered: 5.41
